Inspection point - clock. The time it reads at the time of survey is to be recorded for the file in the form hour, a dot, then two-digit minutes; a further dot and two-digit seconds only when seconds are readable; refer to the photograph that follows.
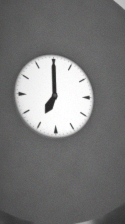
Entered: 7.00
